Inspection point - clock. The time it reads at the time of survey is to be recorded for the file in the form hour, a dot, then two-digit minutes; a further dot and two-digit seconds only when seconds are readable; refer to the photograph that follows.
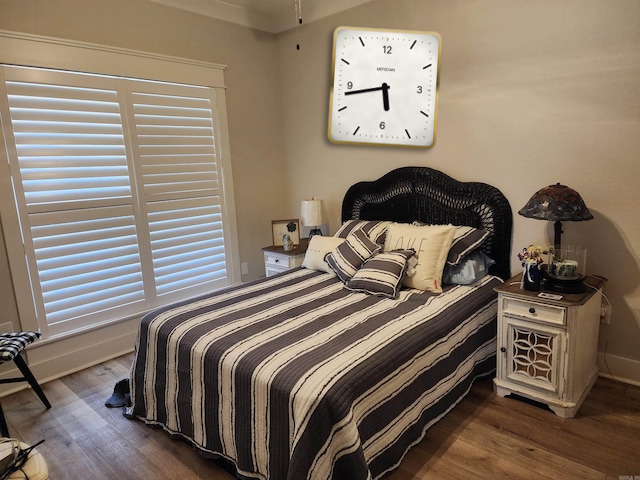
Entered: 5.43
